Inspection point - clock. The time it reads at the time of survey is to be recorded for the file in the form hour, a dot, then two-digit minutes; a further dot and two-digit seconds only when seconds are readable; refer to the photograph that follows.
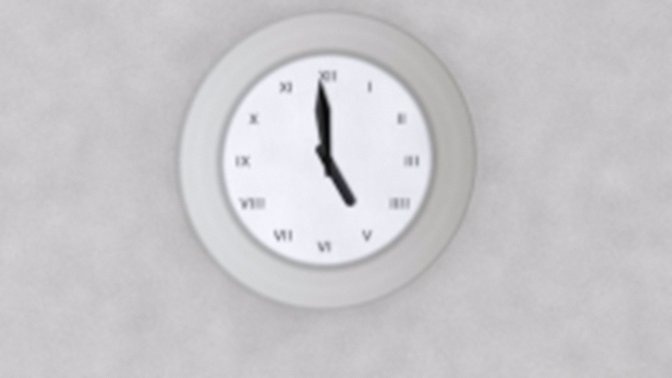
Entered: 4.59
